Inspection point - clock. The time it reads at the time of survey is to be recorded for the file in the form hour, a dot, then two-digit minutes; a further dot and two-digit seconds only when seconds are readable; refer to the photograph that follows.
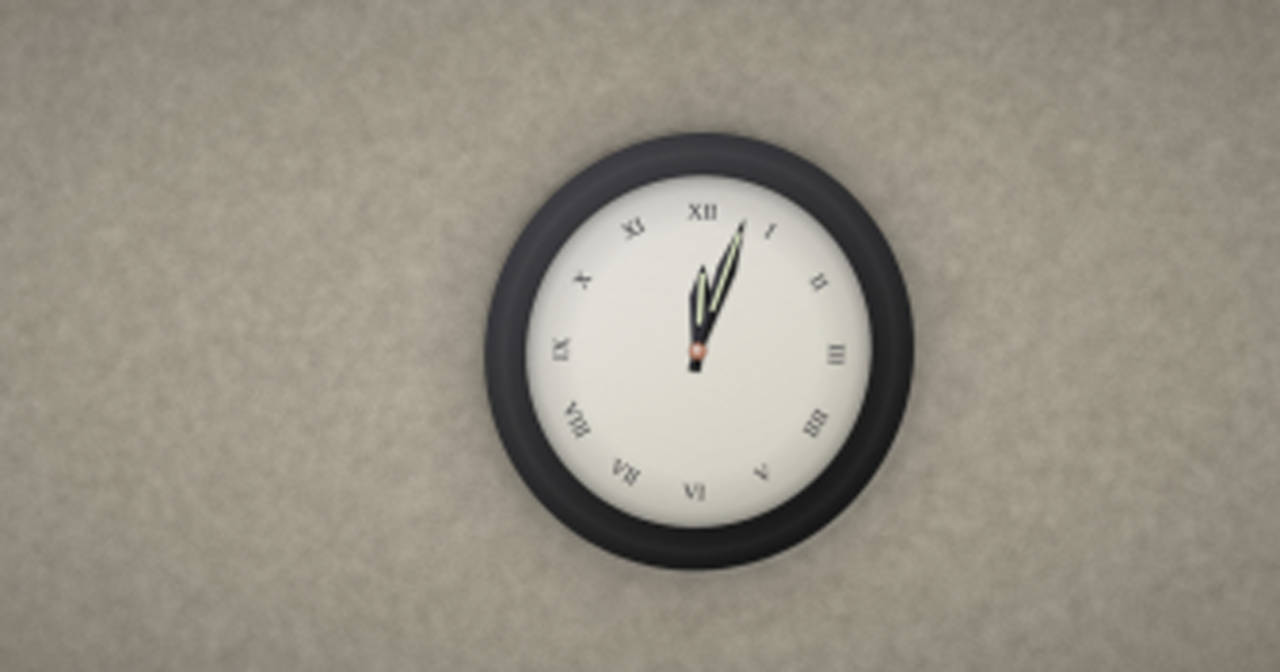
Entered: 12.03
